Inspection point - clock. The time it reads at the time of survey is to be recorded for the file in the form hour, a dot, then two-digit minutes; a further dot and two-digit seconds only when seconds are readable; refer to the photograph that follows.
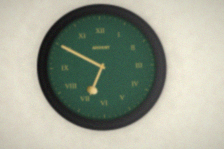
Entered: 6.50
